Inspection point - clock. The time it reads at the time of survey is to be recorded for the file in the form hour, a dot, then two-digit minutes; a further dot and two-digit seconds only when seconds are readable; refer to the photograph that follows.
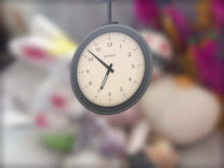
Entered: 6.52
